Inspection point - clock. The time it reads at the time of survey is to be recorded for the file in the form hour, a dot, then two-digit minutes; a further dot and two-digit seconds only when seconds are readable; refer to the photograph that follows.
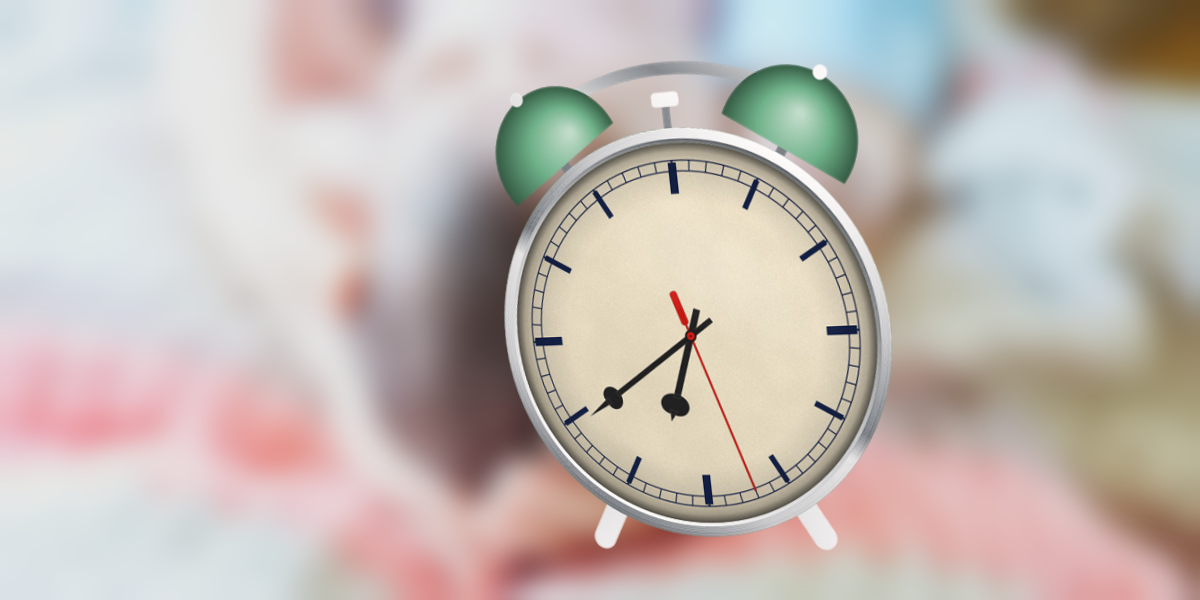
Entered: 6.39.27
